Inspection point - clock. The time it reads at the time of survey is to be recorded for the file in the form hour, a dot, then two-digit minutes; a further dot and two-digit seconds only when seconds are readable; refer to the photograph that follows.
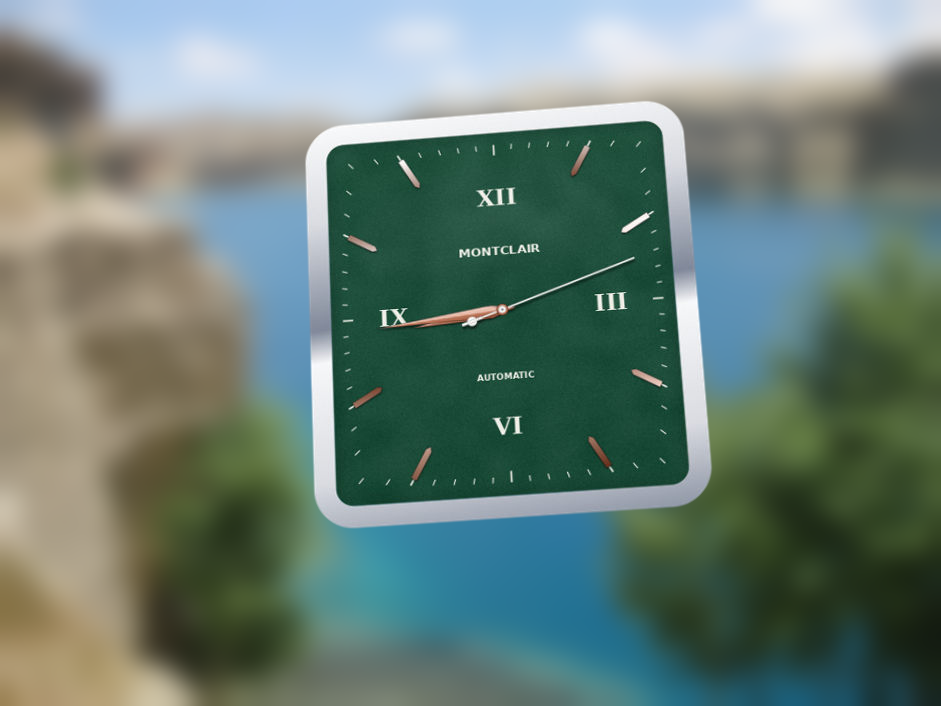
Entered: 8.44.12
